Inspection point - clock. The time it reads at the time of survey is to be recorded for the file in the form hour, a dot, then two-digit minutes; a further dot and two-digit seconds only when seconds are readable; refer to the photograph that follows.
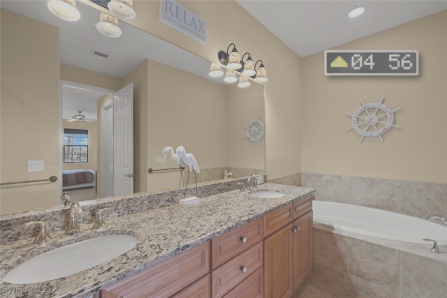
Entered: 4.56
